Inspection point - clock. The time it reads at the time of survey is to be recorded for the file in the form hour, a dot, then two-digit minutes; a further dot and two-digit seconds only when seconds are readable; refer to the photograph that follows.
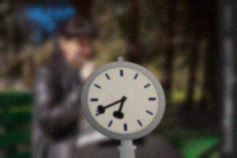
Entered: 6.41
